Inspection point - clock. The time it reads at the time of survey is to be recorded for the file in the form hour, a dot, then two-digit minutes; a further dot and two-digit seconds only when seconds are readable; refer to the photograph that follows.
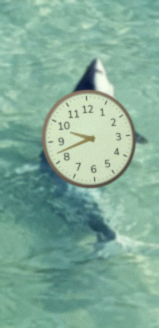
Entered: 9.42
